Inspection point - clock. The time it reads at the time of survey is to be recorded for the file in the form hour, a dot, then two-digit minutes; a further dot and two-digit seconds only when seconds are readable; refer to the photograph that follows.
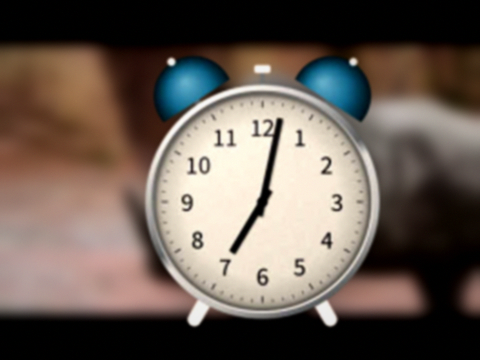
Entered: 7.02
